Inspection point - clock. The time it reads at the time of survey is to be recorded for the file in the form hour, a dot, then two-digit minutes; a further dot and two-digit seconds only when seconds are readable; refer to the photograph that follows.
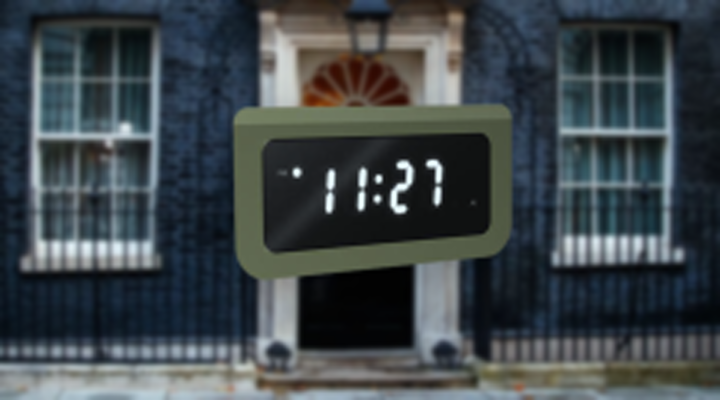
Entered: 11.27
